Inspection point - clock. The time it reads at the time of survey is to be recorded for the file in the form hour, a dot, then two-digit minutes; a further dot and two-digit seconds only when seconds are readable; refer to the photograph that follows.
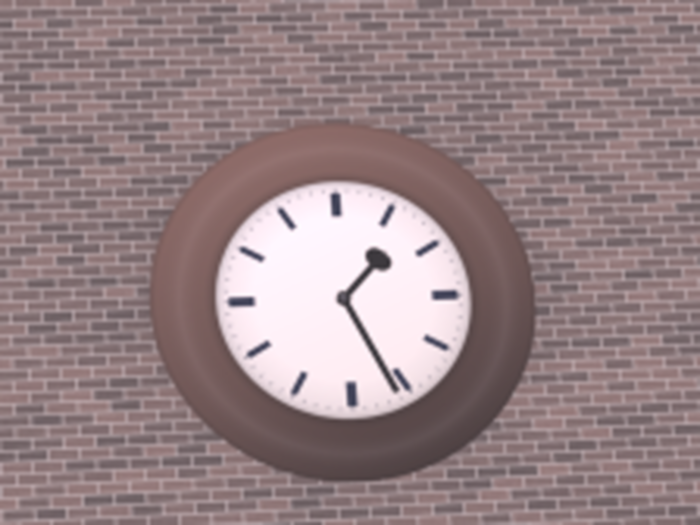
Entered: 1.26
